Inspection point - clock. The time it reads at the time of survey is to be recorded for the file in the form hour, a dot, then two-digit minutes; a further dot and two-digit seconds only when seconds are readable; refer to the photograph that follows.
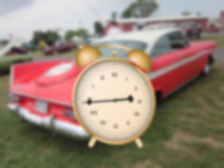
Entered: 2.44
